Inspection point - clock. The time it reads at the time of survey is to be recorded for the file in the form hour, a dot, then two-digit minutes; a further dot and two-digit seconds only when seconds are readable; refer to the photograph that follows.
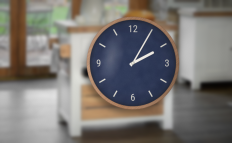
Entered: 2.05
